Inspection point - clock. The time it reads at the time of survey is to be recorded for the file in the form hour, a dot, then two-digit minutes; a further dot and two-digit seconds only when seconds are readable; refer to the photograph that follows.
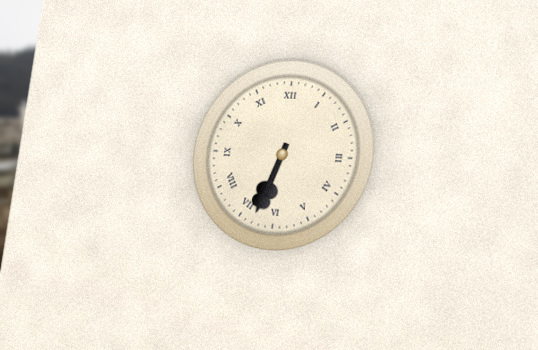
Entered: 6.33
